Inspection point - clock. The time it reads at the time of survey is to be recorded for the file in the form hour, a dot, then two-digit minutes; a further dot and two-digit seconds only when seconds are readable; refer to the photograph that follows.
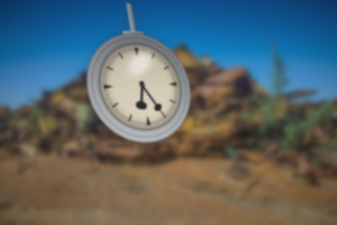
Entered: 6.25
